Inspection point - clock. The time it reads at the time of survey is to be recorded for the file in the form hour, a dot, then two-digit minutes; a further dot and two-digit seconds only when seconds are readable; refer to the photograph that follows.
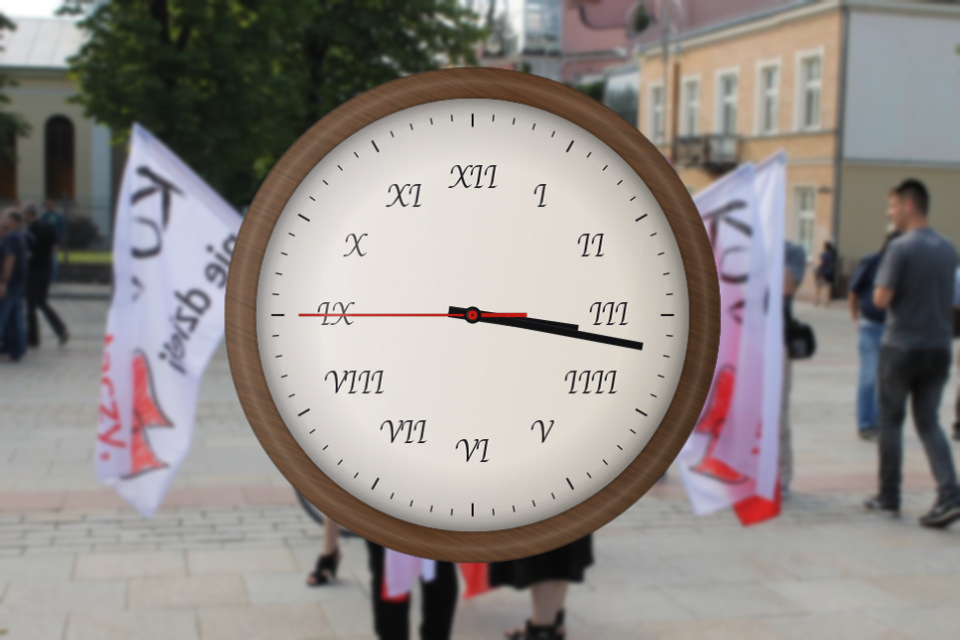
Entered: 3.16.45
